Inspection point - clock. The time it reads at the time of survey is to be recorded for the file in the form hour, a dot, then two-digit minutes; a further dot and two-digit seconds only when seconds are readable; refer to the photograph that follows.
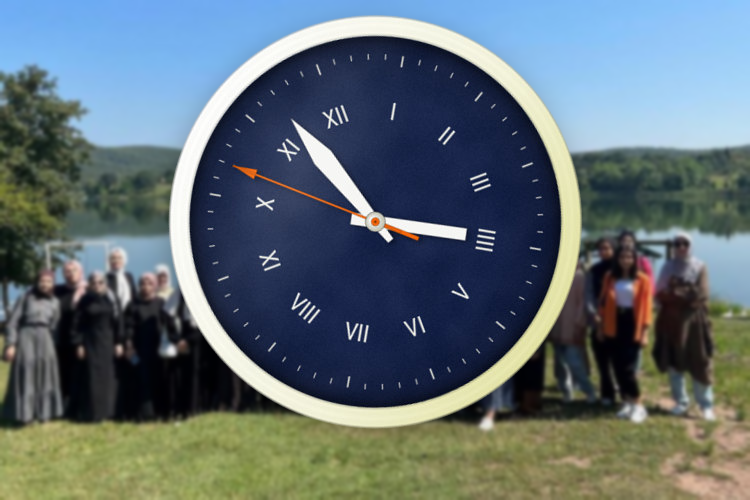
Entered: 3.56.52
